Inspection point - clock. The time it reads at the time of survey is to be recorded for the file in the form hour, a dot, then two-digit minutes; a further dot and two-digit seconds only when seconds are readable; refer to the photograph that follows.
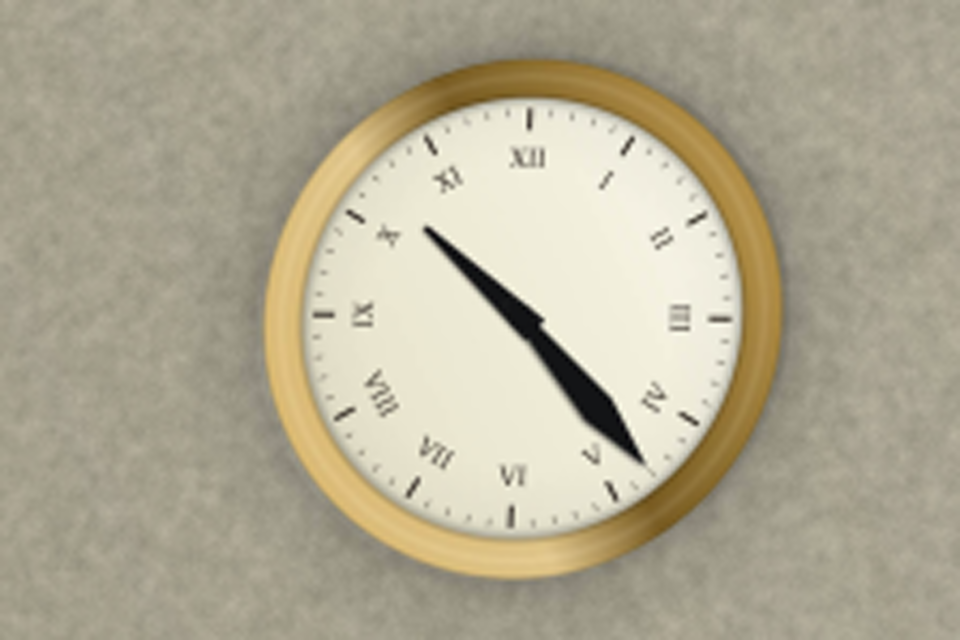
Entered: 10.23
